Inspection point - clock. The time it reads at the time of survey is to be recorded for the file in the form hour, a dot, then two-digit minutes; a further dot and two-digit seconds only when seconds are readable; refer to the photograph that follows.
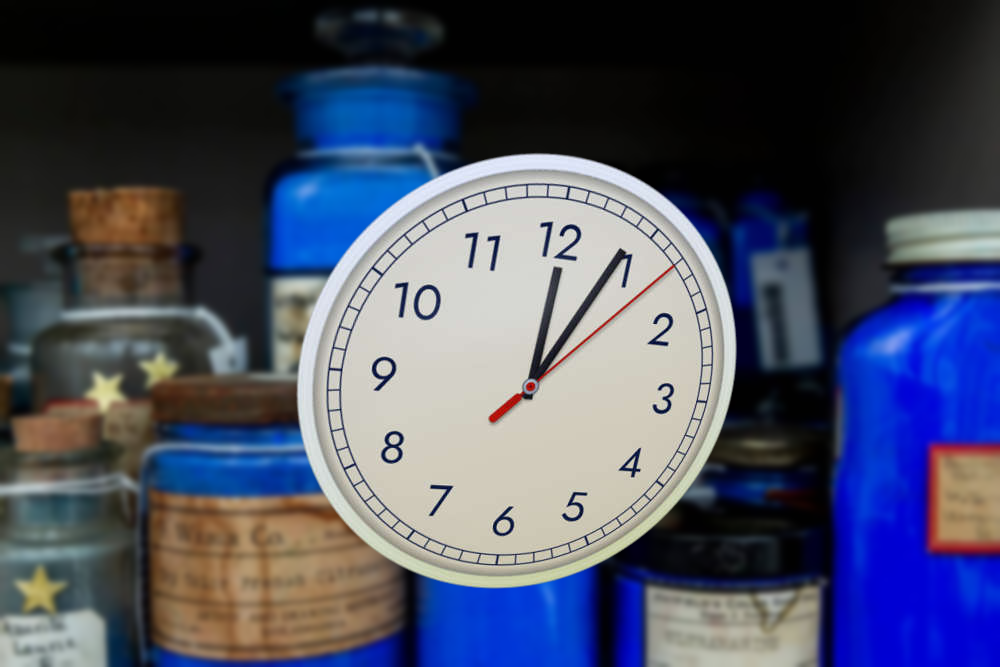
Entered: 12.04.07
